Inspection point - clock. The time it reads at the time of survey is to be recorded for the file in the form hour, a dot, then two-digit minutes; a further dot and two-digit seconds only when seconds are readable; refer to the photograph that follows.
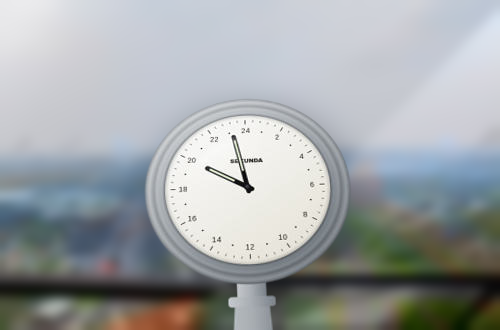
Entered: 19.58
